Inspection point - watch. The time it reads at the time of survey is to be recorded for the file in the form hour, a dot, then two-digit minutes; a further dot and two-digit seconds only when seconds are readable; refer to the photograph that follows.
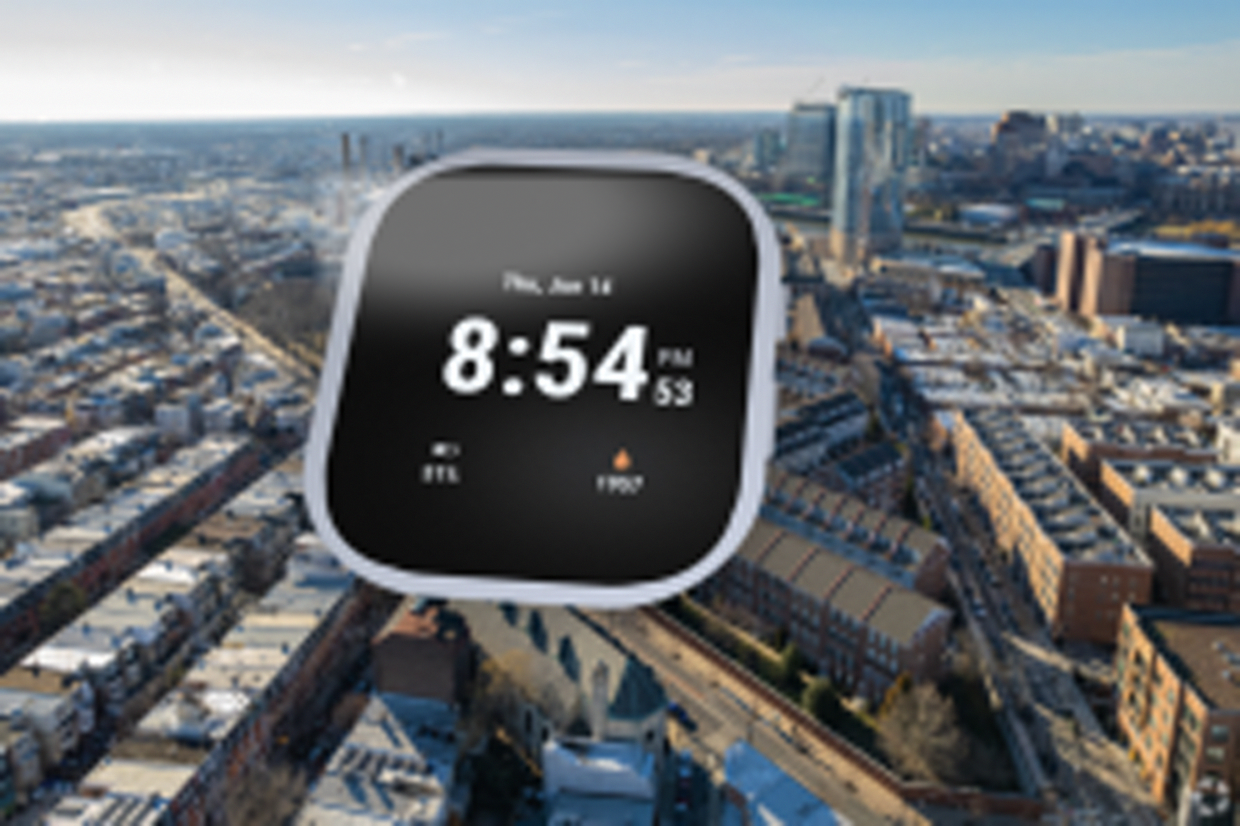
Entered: 8.54
